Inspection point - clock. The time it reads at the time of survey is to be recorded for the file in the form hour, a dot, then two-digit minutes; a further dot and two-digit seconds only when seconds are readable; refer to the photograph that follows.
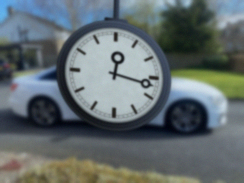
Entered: 12.17
